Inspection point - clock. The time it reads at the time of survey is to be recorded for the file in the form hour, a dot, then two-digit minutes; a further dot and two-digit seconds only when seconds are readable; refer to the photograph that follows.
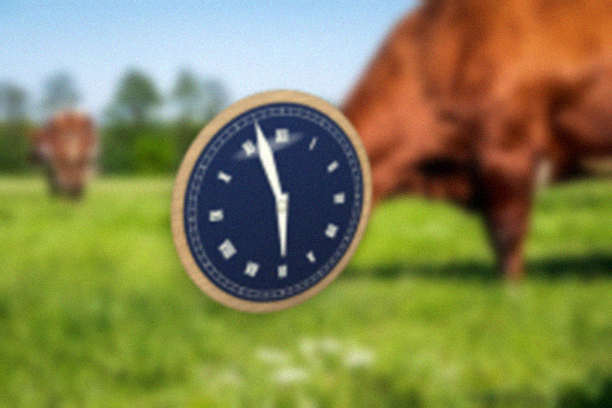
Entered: 5.57
